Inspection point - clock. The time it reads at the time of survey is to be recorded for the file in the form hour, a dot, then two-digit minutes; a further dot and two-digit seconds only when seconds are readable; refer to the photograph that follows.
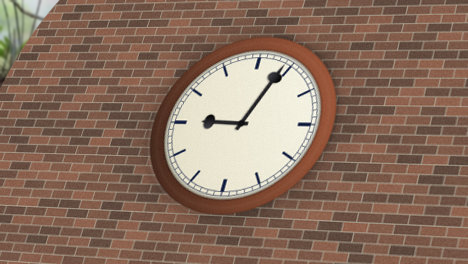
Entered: 9.04
